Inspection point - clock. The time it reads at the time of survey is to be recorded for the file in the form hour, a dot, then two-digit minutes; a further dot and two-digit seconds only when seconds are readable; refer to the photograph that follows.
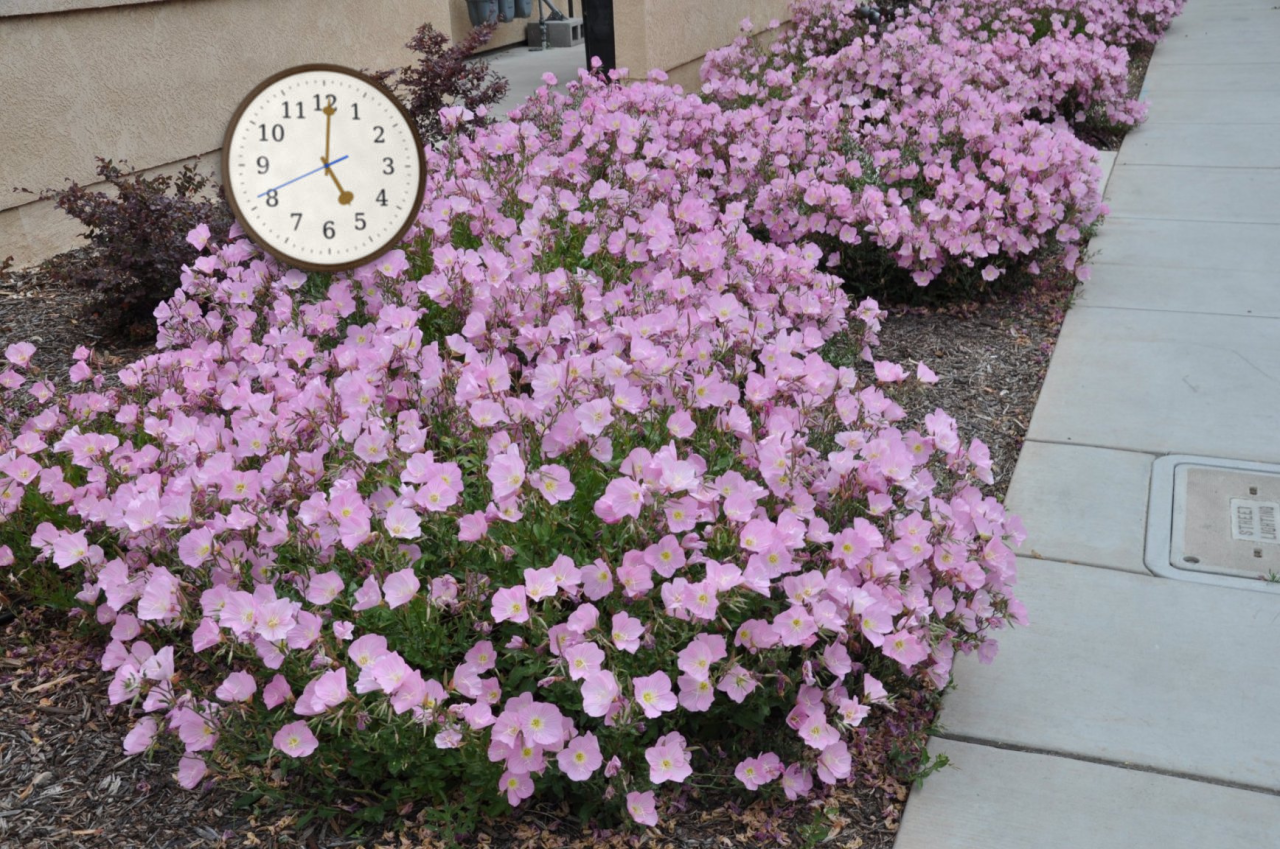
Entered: 5.00.41
